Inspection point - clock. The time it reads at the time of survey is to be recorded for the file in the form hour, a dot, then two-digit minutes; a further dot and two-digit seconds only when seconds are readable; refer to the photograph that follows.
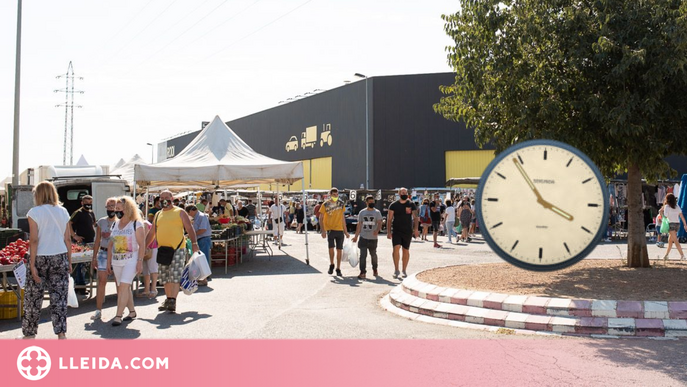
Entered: 3.54
